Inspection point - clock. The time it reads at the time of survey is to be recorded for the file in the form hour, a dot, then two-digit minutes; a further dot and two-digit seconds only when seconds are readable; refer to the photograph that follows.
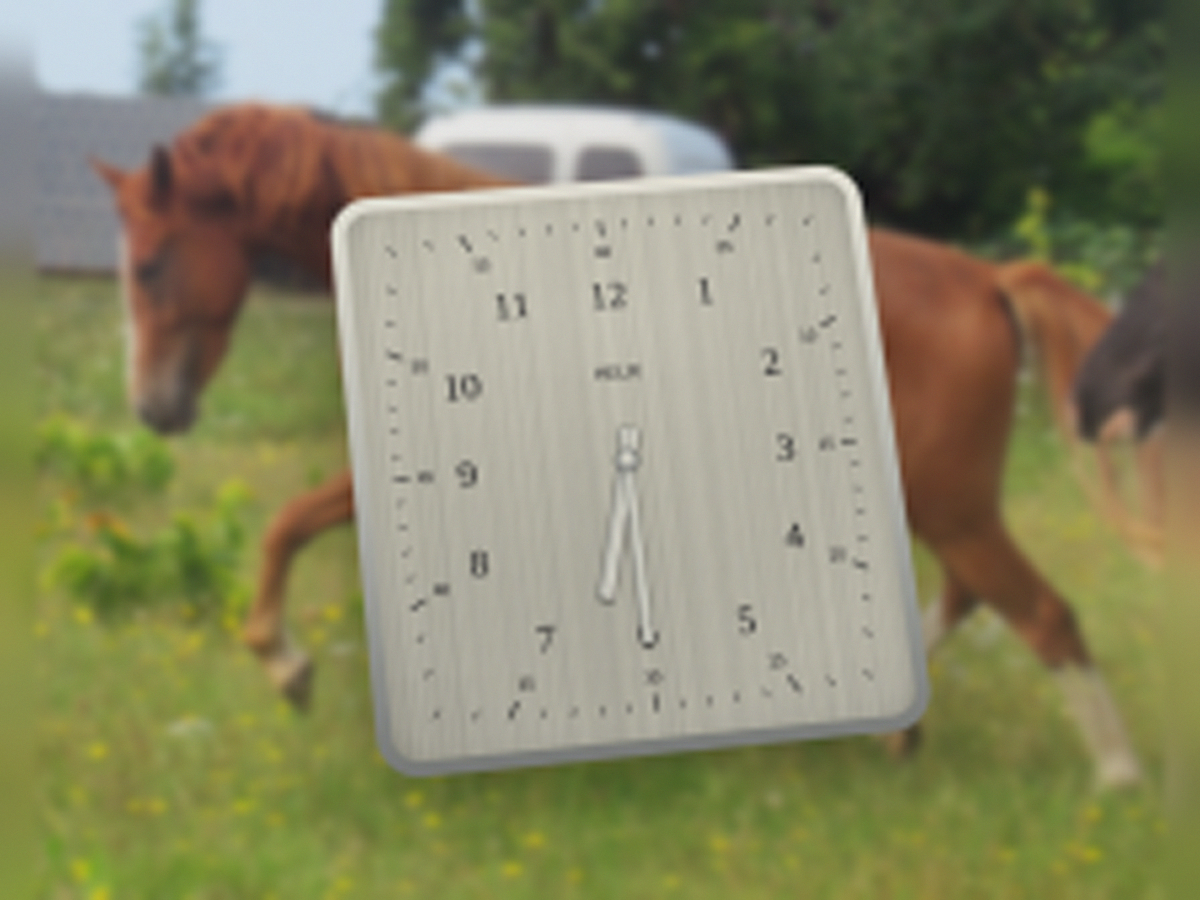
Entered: 6.30
